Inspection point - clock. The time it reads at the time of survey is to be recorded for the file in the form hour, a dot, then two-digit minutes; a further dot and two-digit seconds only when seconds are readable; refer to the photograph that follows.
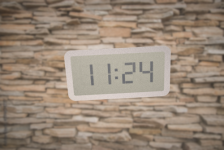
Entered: 11.24
